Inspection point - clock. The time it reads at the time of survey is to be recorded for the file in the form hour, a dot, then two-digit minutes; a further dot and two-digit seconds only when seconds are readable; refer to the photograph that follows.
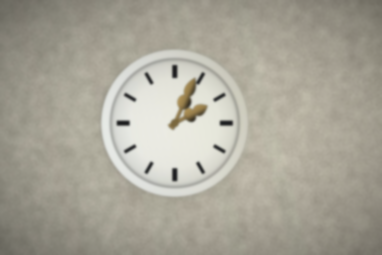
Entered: 2.04
